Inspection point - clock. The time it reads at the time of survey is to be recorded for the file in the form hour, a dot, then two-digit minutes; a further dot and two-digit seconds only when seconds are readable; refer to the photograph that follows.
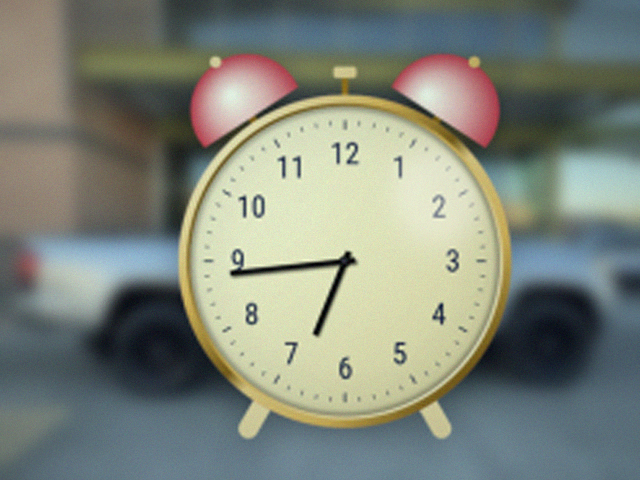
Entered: 6.44
